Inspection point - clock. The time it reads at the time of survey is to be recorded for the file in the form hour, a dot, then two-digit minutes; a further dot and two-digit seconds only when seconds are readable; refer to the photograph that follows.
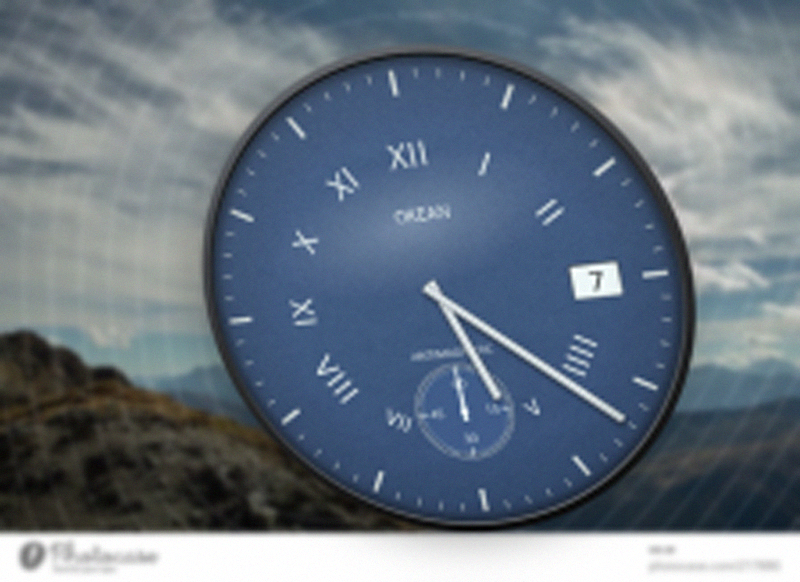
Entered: 5.22
